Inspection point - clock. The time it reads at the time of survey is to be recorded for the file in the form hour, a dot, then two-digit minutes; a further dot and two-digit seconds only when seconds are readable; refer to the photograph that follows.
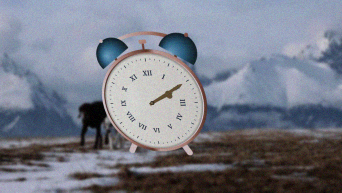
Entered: 2.10
